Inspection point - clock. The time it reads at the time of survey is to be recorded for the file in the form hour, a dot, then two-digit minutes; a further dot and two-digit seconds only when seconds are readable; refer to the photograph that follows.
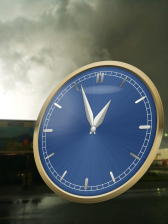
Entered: 12.56
